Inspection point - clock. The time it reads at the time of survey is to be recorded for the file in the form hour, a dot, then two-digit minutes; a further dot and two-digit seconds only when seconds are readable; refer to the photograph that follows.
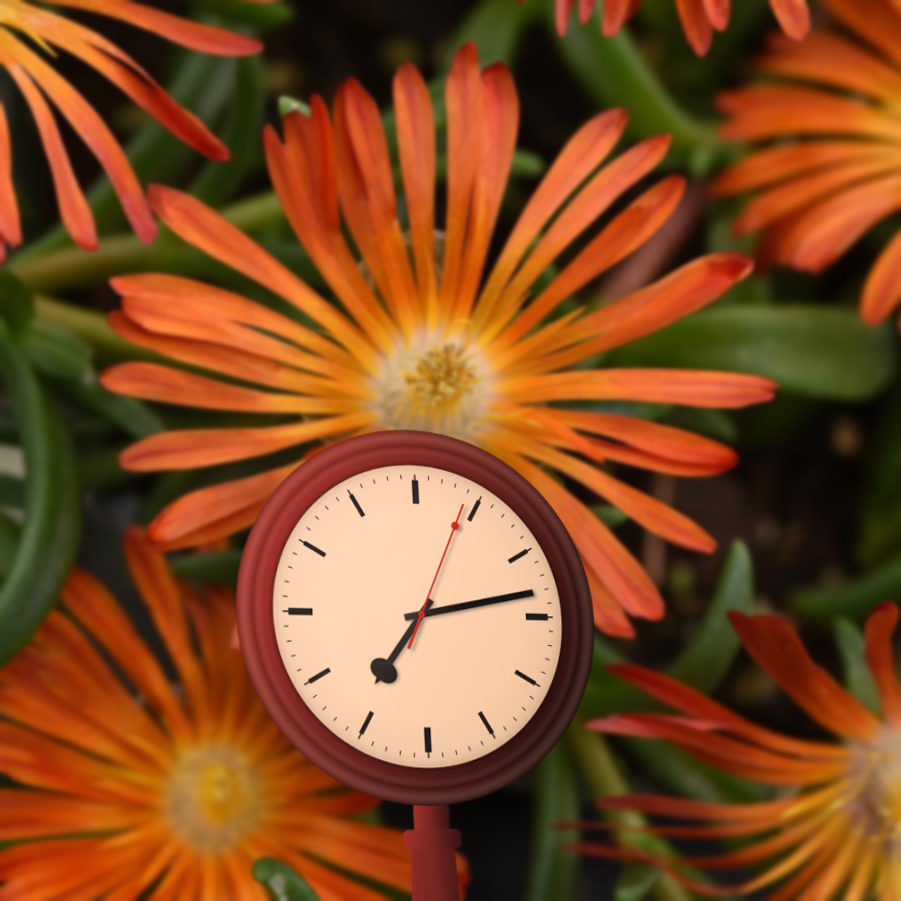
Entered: 7.13.04
